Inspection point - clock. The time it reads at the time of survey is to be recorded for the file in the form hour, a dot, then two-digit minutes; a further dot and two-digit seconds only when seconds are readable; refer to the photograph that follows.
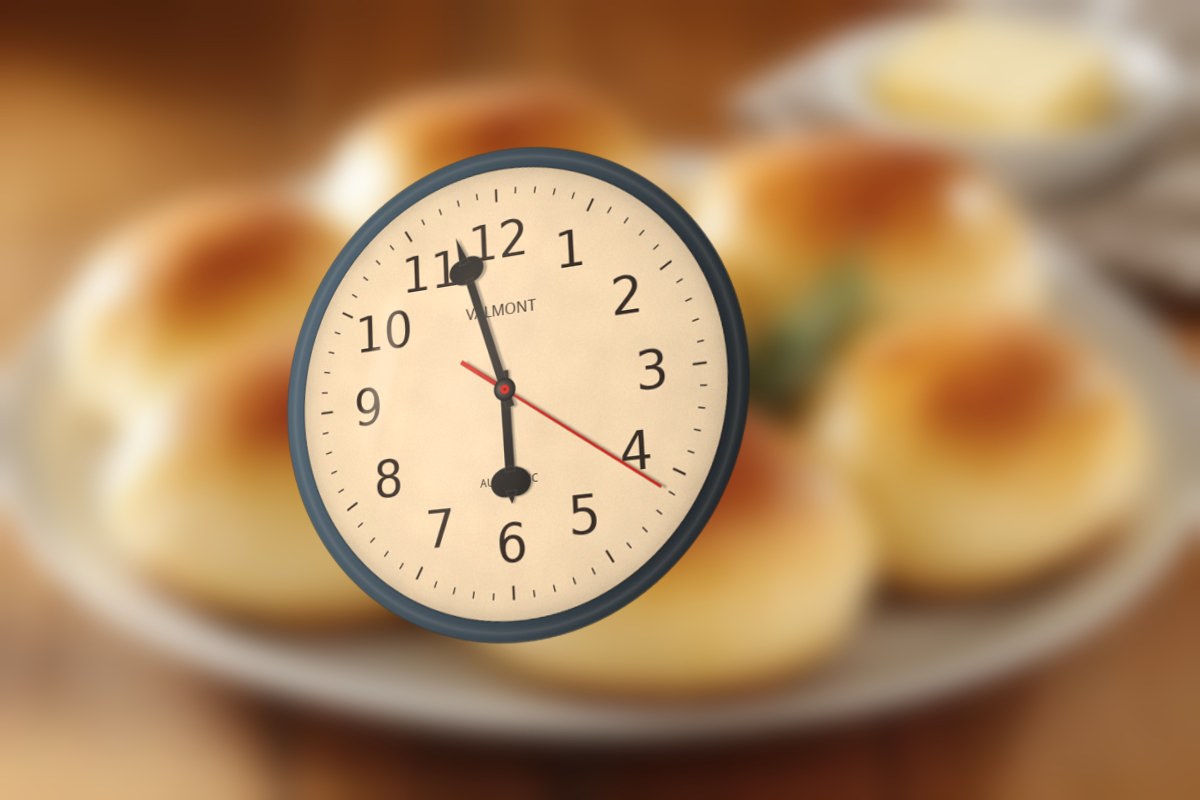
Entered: 5.57.21
